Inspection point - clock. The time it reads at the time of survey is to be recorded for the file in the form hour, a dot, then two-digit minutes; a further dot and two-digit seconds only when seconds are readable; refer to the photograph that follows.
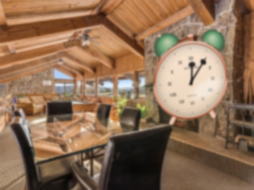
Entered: 12.06
